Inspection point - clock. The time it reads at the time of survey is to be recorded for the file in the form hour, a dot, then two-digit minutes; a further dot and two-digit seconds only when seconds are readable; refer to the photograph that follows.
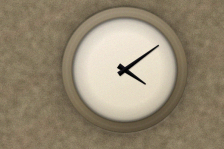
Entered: 4.09
